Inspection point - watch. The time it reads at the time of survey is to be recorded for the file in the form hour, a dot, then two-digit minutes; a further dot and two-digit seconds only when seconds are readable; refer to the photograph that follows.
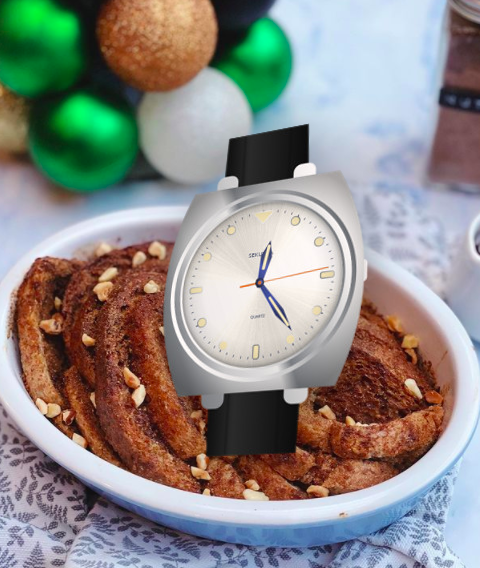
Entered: 12.24.14
